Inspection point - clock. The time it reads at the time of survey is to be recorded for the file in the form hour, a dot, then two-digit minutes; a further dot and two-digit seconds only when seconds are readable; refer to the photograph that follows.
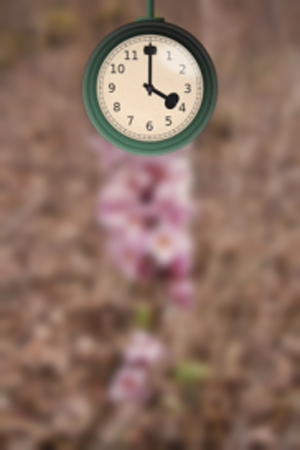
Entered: 4.00
